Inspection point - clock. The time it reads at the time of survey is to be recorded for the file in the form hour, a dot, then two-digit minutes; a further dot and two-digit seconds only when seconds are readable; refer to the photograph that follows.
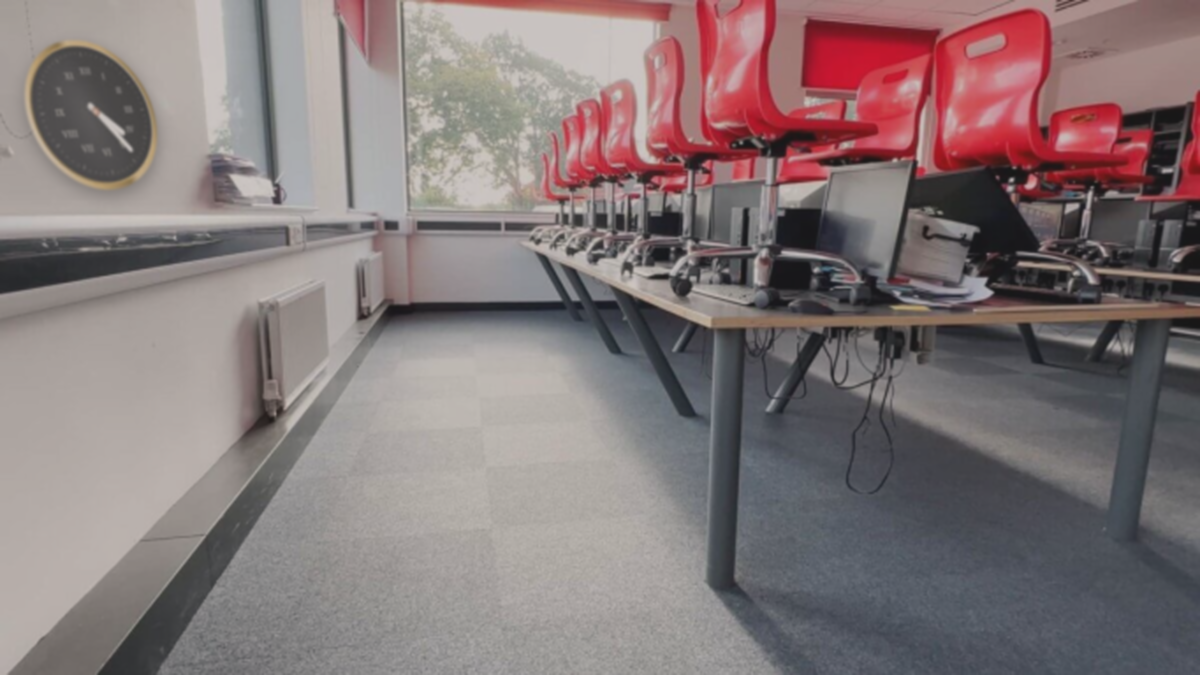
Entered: 4.24
